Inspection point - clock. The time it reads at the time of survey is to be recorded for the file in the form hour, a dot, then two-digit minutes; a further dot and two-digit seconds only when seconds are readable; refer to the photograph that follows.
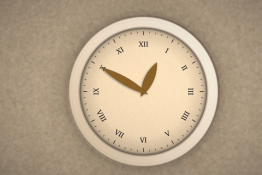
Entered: 12.50
